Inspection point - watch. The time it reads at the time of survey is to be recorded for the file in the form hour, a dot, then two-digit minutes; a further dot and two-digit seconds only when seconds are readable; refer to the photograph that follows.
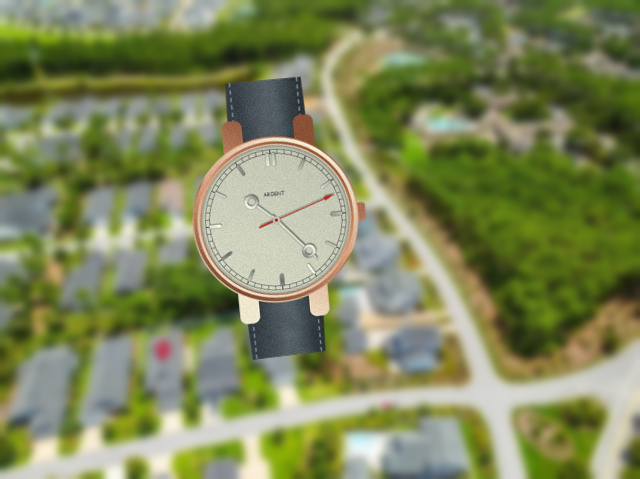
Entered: 10.23.12
